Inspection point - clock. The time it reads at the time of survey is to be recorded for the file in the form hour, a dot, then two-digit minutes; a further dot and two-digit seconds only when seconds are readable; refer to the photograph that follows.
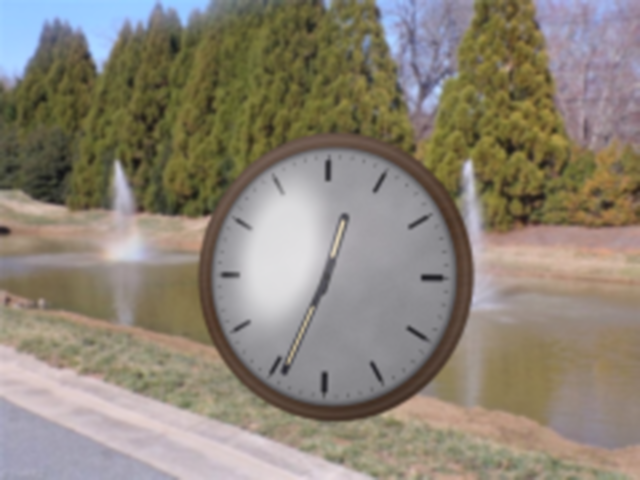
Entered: 12.34
